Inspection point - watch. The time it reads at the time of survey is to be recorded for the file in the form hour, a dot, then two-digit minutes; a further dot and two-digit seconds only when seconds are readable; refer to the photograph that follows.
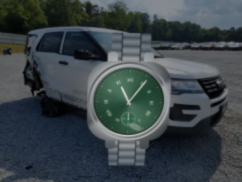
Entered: 11.06
